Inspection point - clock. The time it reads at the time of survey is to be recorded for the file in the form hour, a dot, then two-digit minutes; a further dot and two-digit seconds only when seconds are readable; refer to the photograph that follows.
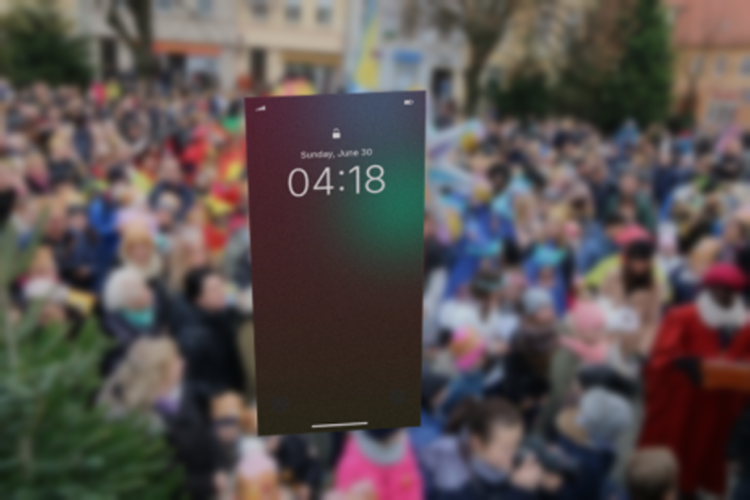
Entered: 4.18
